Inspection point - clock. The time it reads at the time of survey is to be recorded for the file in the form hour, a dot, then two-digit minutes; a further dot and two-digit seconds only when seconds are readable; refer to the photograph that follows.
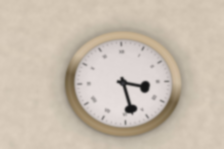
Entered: 3.28
